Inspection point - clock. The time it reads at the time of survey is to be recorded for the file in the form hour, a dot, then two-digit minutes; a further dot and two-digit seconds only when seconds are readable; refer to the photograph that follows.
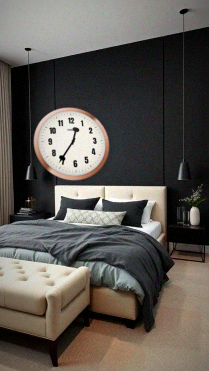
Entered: 12.36
